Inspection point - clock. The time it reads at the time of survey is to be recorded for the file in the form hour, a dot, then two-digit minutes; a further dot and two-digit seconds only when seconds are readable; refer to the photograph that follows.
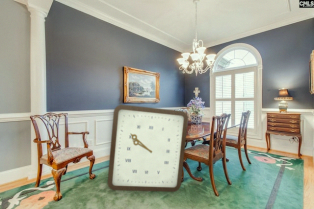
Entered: 9.51
